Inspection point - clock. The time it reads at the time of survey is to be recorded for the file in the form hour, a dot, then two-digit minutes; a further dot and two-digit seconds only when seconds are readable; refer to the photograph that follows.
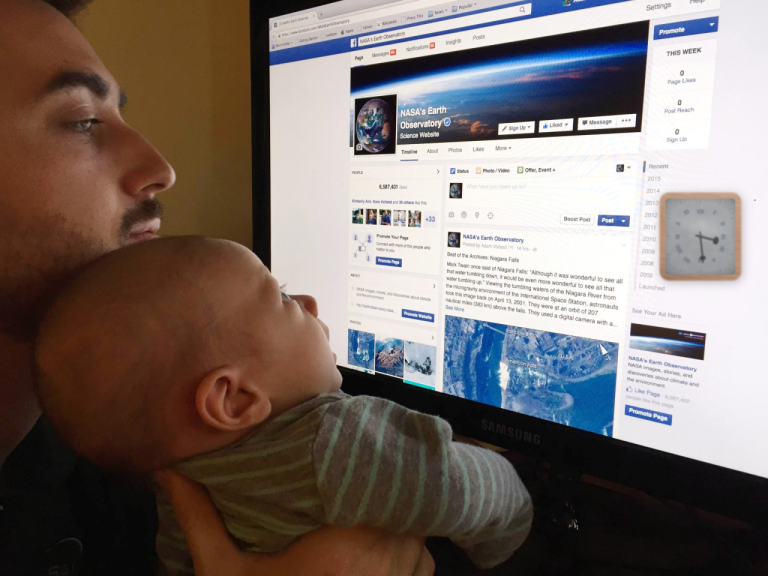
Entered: 3.29
